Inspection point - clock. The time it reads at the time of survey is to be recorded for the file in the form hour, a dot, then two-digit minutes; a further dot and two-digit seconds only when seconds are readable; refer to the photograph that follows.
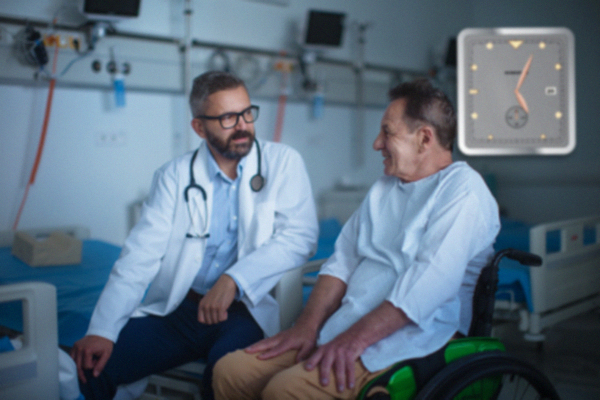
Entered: 5.04
